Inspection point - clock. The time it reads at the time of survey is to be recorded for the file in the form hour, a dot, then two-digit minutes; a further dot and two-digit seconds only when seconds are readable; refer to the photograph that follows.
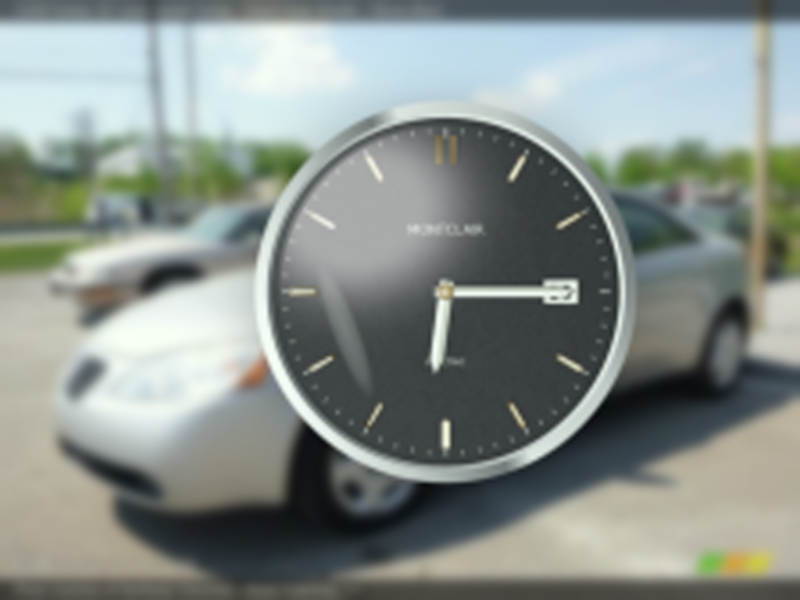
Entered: 6.15
